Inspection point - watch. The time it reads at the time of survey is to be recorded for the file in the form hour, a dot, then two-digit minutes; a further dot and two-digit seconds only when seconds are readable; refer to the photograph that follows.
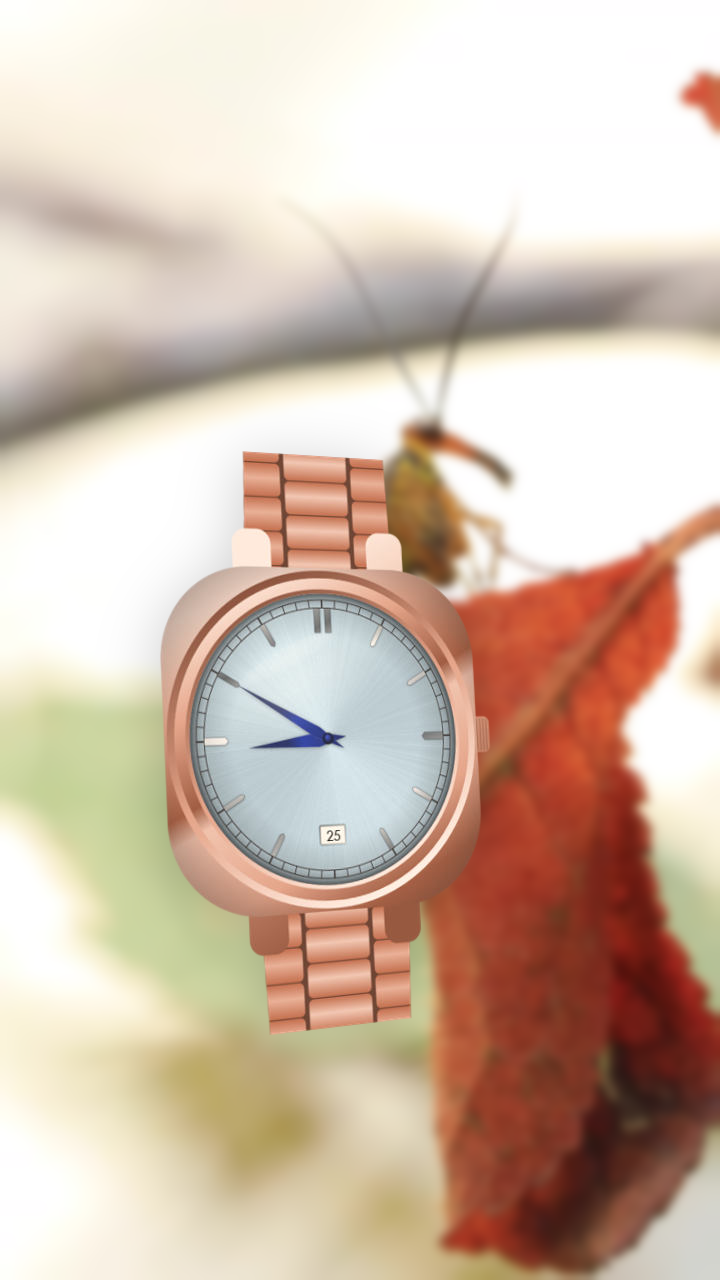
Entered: 8.50
